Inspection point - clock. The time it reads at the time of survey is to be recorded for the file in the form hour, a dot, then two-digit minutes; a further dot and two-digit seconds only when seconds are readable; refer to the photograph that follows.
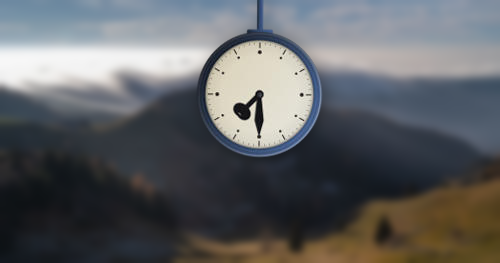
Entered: 7.30
